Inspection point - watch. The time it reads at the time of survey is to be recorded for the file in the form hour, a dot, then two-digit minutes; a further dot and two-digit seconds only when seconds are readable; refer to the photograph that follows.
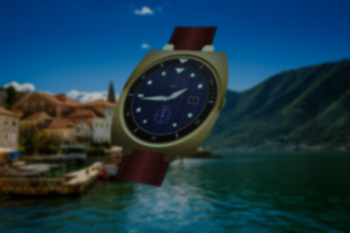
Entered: 1.44
